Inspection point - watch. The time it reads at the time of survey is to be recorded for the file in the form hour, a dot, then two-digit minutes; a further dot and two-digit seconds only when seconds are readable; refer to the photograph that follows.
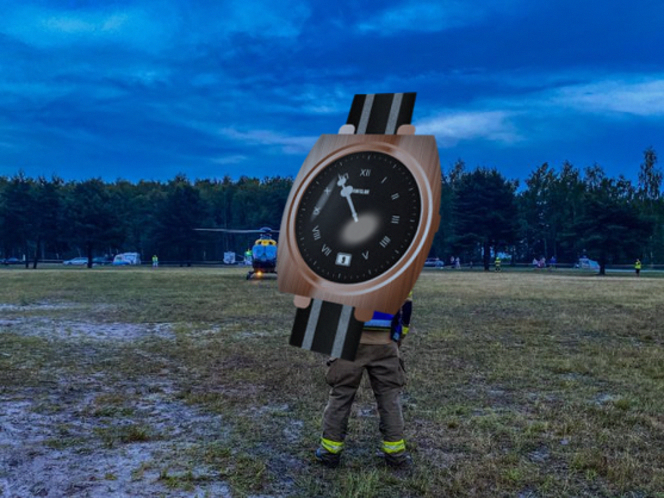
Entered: 10.54
